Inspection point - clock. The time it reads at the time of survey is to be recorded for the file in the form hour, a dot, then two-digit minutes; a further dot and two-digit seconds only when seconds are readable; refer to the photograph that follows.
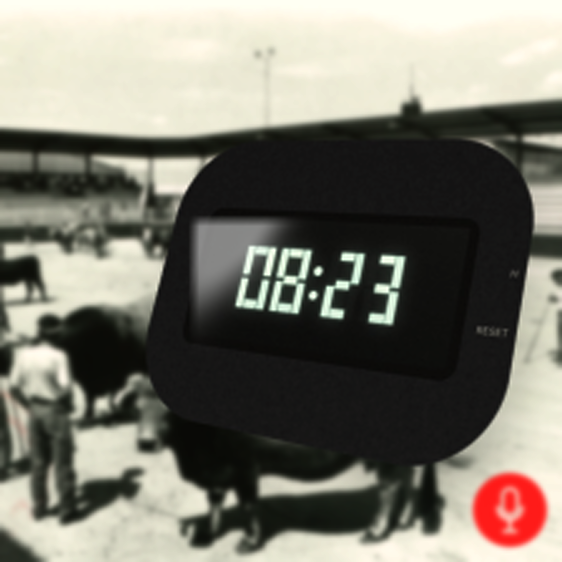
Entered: 8.23
